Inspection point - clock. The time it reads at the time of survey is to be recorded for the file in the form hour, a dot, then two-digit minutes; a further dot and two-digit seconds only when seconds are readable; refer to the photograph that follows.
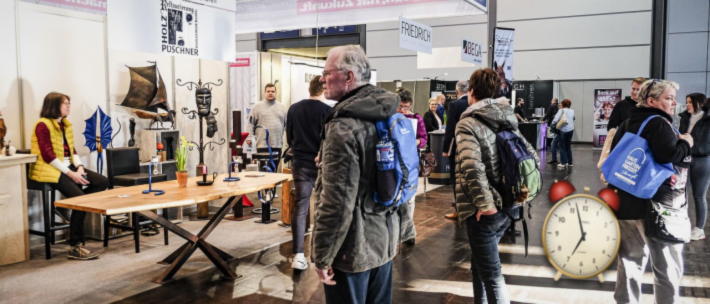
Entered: 6.57
